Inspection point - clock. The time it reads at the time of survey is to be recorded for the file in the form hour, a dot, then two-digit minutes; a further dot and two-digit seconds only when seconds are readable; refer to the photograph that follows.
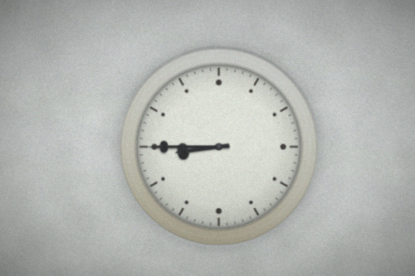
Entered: 8.45
